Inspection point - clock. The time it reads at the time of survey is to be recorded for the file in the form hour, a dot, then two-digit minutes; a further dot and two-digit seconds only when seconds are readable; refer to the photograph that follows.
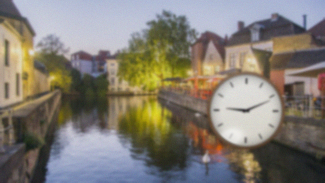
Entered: 9.11
